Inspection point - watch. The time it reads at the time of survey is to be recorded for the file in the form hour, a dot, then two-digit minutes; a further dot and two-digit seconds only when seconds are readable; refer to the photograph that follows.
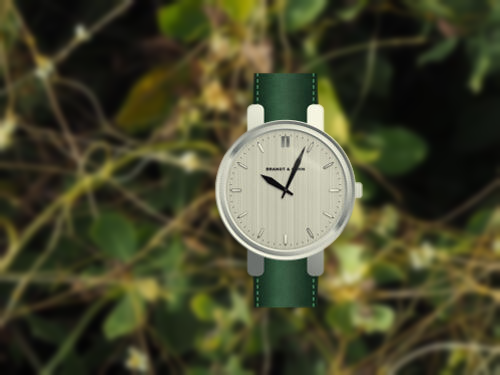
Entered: 10.04
